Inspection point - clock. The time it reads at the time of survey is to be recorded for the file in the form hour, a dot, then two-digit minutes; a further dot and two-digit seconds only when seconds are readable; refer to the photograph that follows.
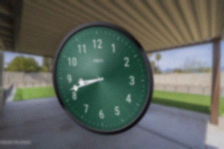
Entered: 8.42
